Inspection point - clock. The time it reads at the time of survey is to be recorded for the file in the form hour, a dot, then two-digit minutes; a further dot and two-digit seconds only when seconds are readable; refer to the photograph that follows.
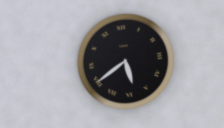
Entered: 5.40
